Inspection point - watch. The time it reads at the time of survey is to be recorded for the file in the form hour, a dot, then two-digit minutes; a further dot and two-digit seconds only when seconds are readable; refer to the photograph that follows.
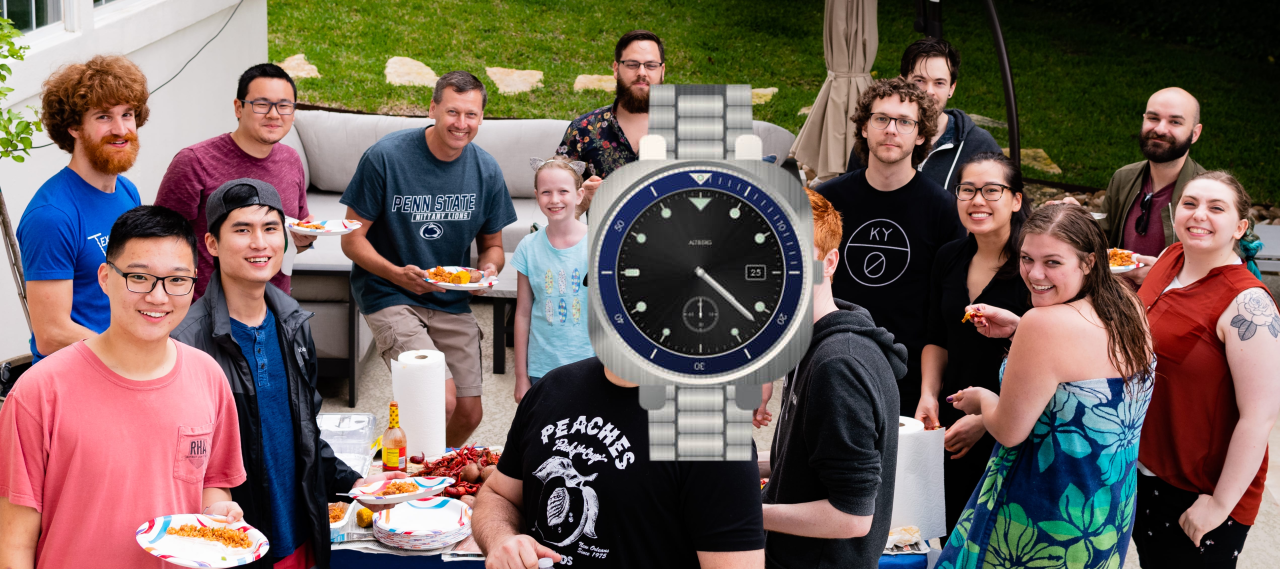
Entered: 4.22
